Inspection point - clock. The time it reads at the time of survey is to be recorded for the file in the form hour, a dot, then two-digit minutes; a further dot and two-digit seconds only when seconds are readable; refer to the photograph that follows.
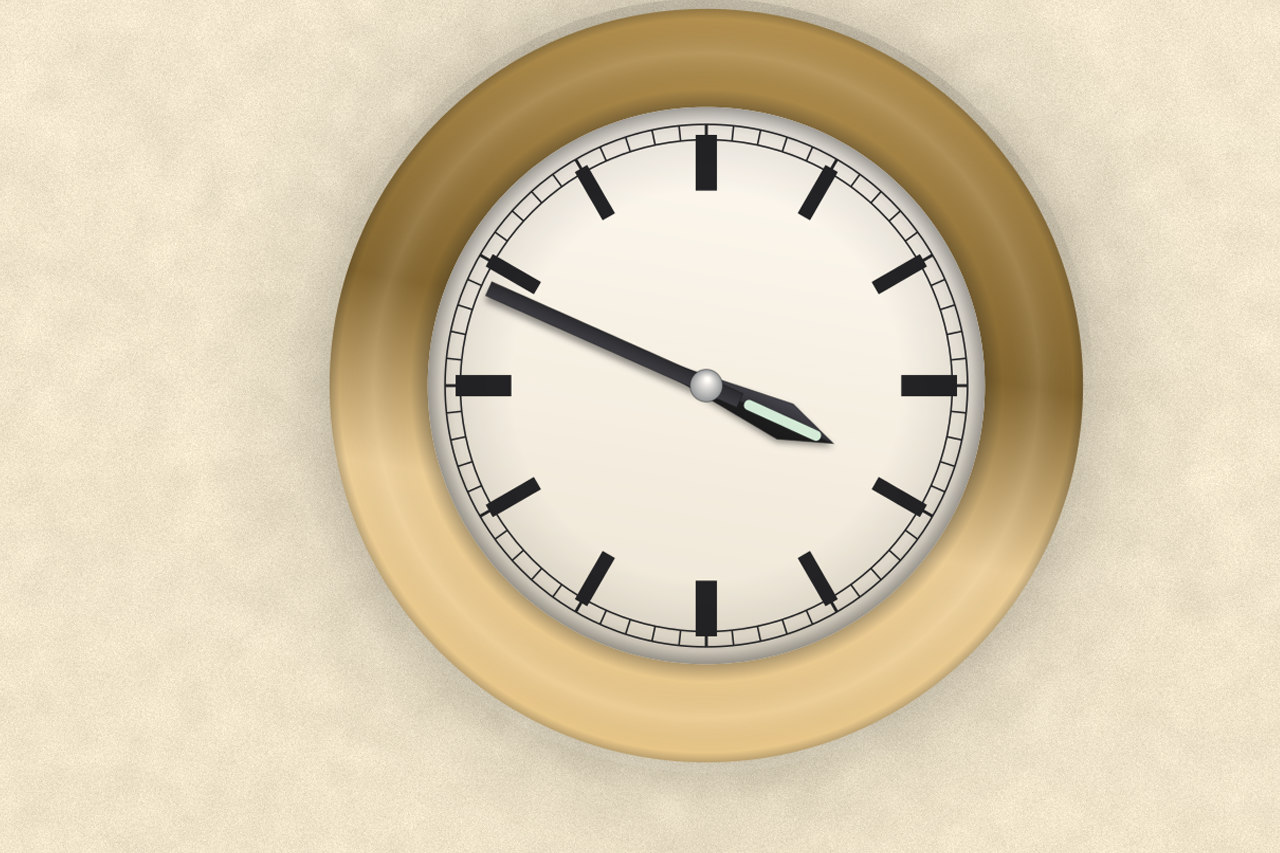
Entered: 3.49
